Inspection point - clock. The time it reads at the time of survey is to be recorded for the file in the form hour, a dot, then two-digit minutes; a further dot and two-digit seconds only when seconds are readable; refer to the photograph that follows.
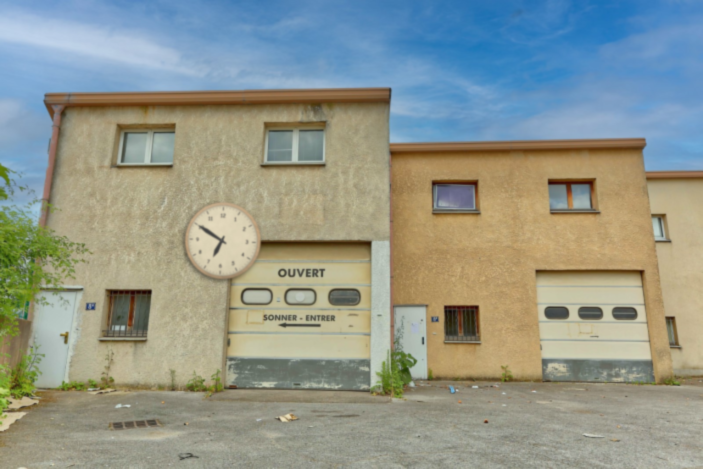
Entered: 6.50
